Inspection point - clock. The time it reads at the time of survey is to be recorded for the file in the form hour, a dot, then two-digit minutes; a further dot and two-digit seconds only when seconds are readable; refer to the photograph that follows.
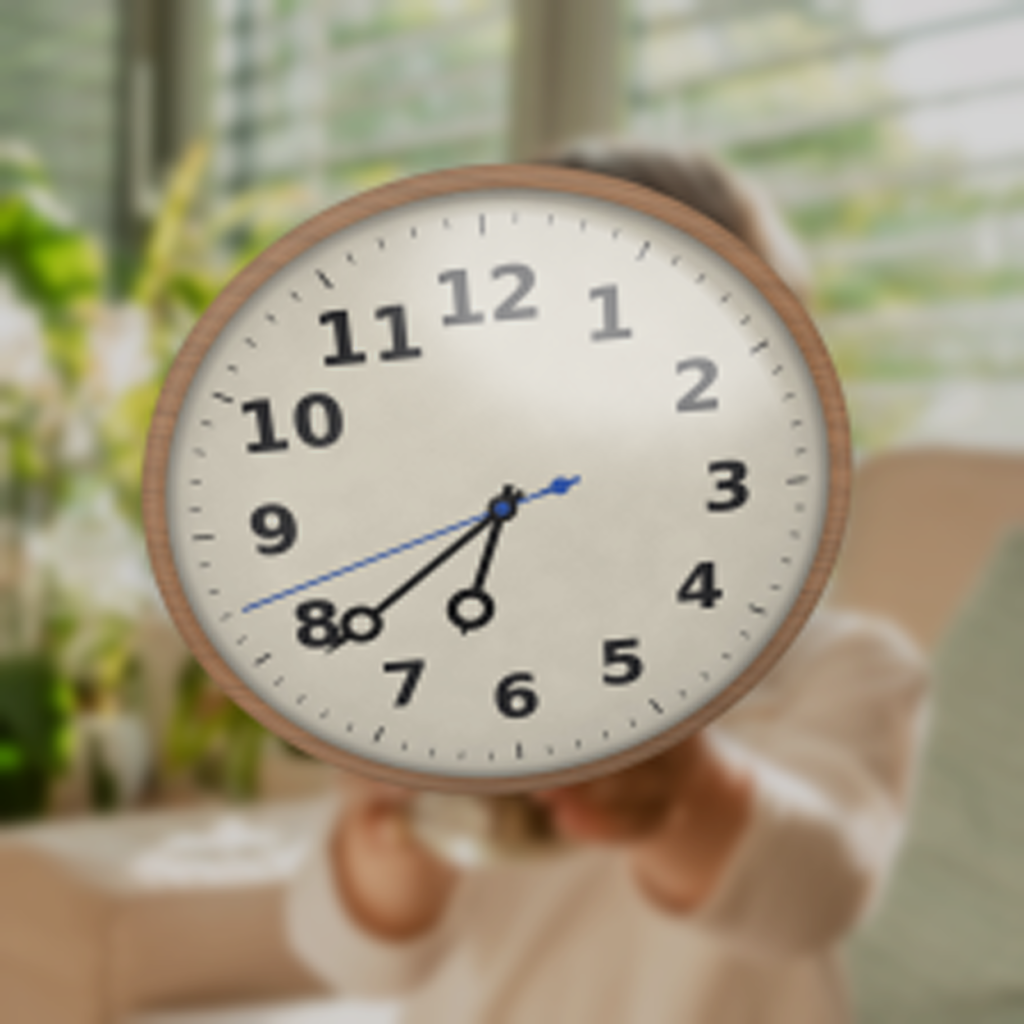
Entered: 6.38.42
